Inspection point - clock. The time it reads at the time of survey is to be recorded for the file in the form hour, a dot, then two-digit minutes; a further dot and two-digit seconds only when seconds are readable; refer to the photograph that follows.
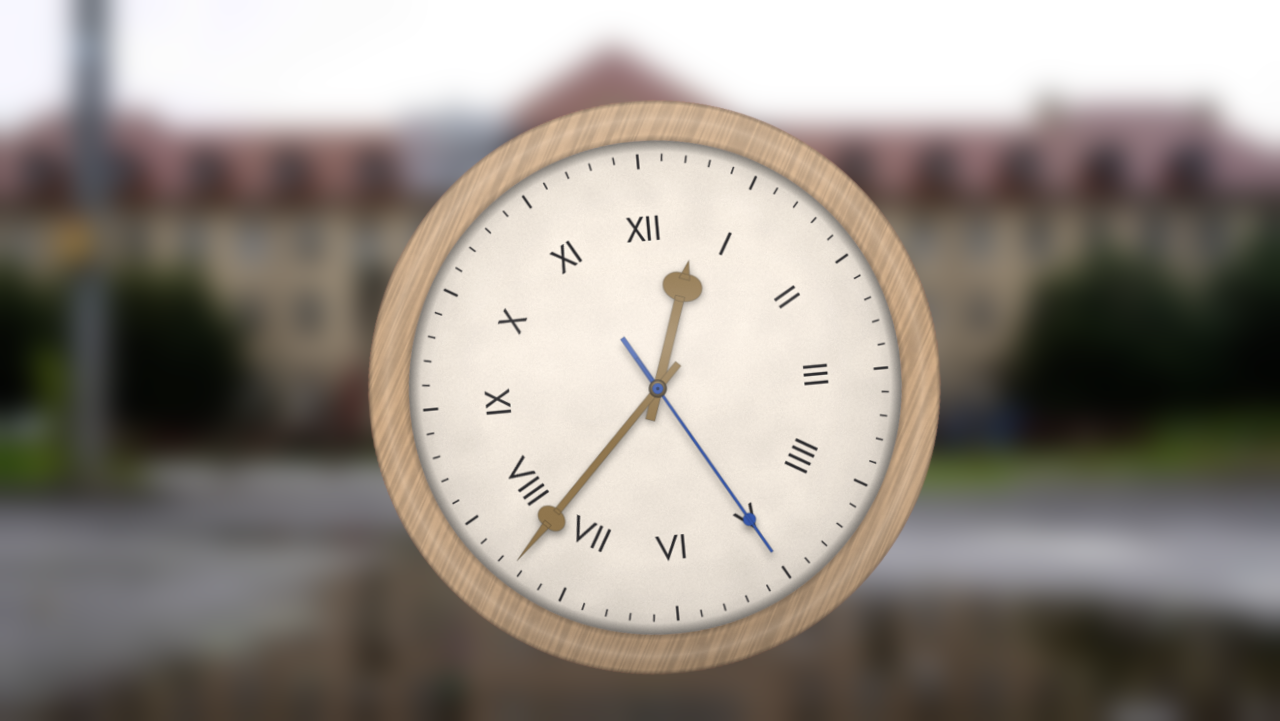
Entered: 12.37.25
